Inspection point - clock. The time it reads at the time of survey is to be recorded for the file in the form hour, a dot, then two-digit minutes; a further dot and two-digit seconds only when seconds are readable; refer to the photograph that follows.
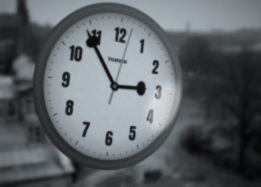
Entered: 2.54.02
